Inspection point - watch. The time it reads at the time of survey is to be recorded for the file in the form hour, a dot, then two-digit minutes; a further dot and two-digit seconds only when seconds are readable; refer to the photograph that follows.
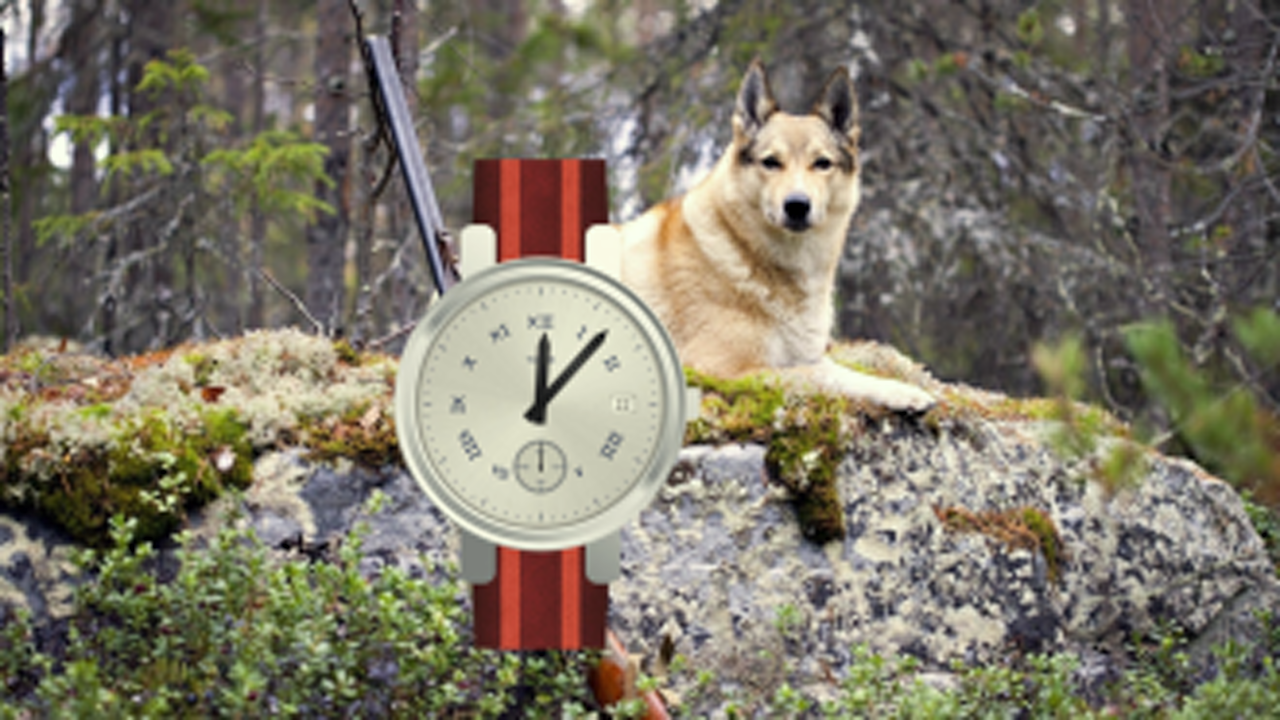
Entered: 12.07
